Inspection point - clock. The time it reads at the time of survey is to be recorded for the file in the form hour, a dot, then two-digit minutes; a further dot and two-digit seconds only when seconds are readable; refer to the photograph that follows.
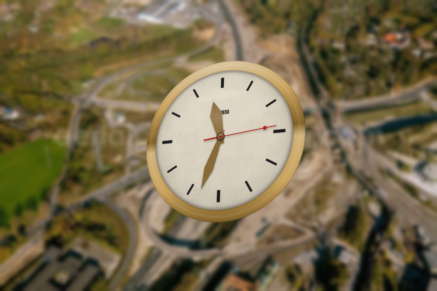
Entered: 11.33.14
